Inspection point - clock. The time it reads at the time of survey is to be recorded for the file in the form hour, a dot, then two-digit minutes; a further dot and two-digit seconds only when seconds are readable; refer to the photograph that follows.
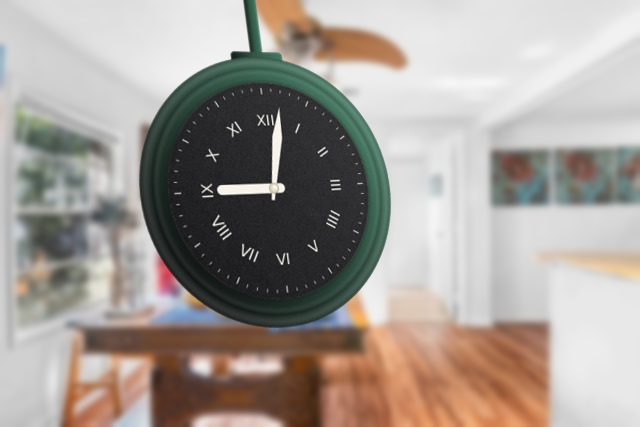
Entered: 9.02
